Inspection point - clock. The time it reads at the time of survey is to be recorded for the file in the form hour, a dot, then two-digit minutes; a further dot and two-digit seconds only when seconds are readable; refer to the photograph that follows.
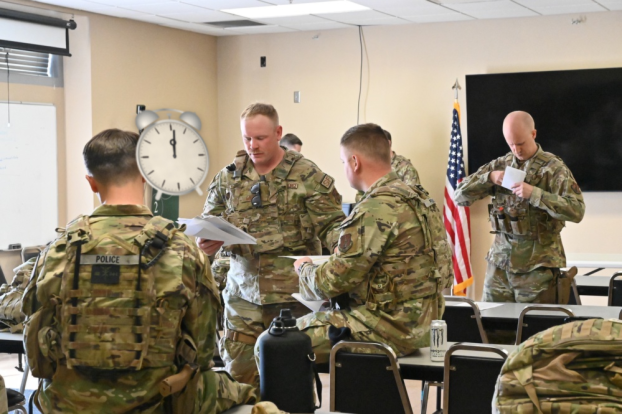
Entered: 12.01
